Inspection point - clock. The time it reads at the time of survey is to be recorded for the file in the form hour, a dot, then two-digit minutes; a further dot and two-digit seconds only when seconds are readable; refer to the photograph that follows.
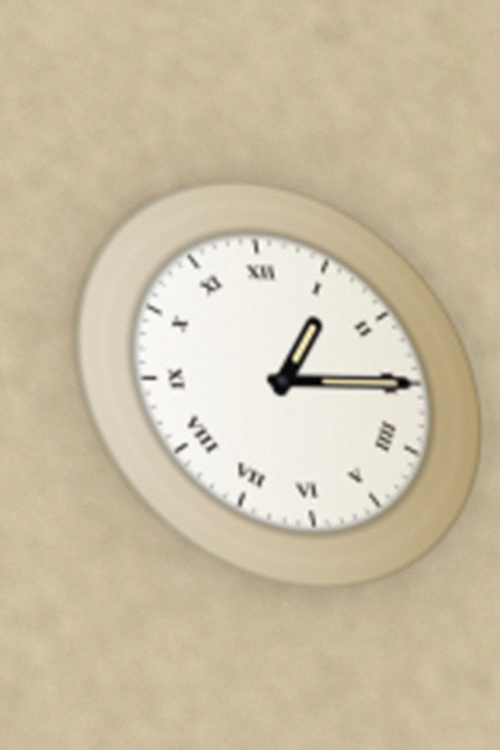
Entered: 1.15
